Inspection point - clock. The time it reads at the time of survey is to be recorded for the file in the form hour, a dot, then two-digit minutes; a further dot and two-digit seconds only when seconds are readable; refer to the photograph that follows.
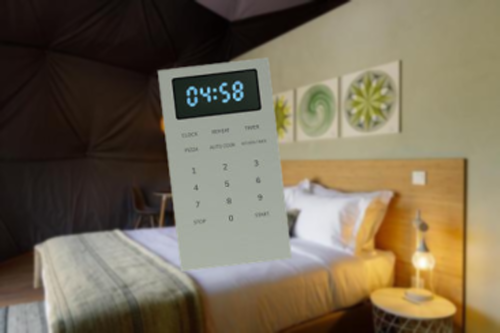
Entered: 4.58
